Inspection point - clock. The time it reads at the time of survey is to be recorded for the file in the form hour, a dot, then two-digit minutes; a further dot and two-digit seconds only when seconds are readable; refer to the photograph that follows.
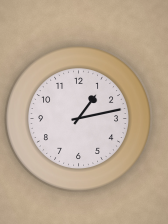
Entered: 1.13
